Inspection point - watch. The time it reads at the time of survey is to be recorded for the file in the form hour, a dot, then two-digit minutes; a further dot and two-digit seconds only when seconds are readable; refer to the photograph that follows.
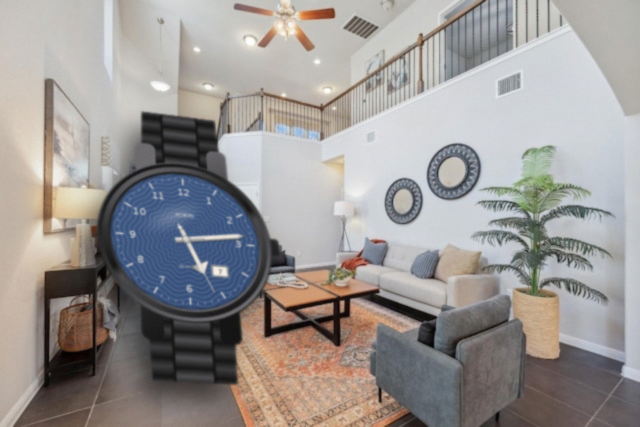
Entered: 5.13.26
